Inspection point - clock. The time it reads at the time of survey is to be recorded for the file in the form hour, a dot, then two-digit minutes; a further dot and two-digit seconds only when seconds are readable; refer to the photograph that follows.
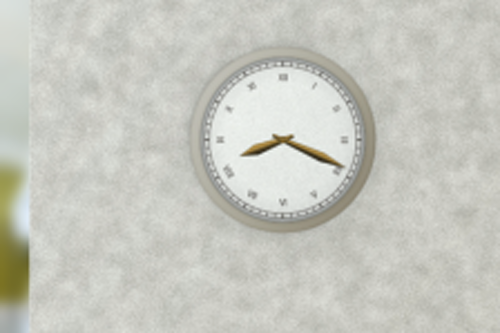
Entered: 8.19
